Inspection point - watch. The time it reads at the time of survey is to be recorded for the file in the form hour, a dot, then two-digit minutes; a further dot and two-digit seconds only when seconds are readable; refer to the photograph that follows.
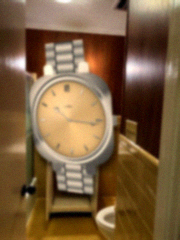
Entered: 10.16
